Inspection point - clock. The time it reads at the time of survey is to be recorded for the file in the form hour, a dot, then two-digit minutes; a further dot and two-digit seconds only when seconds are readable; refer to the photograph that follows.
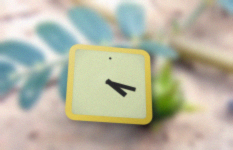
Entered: 4.17
